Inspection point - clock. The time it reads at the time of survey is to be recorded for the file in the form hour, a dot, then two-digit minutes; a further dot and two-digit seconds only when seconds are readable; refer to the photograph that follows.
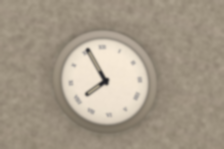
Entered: 7.56
